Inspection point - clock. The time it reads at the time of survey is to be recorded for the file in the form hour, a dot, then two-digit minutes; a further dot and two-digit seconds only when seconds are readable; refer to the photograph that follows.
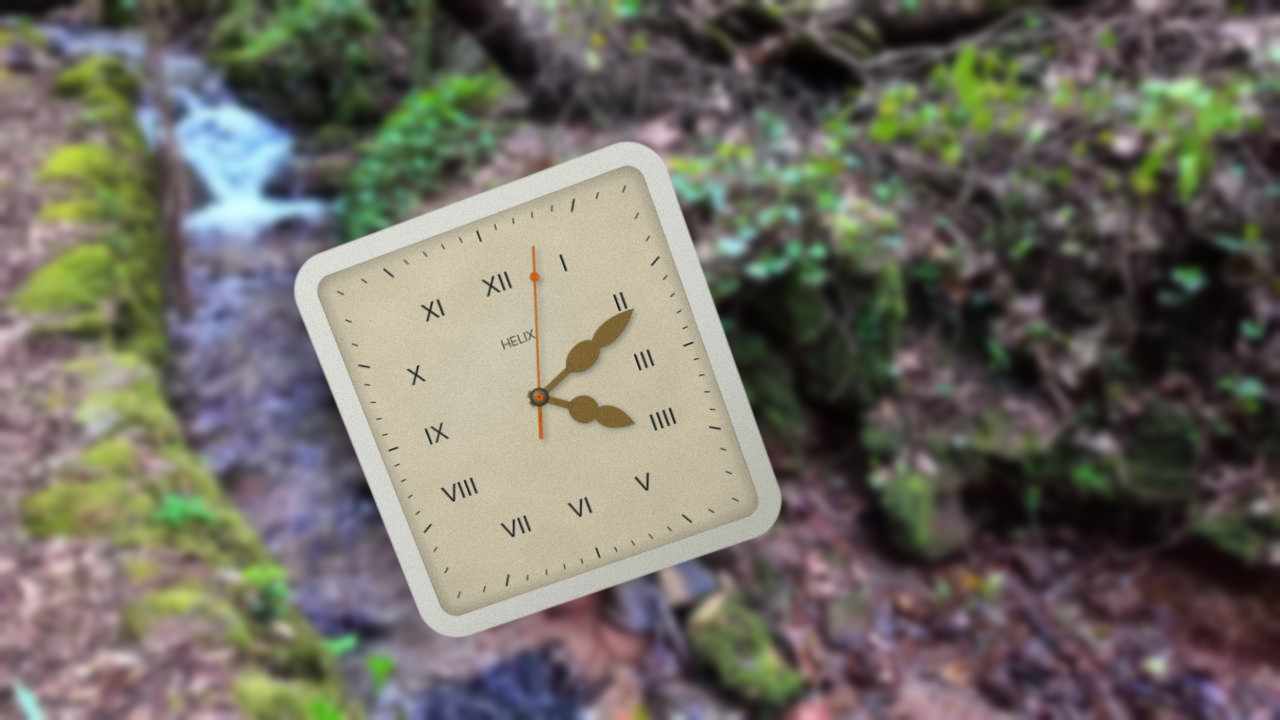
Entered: 4.11.03
